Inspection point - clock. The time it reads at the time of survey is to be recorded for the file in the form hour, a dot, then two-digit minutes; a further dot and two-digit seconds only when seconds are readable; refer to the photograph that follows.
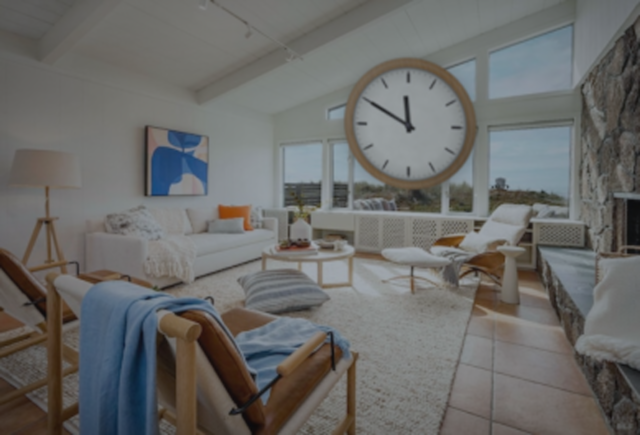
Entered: 11.50
